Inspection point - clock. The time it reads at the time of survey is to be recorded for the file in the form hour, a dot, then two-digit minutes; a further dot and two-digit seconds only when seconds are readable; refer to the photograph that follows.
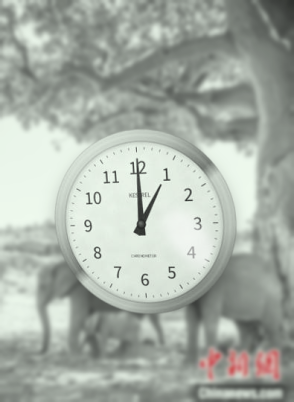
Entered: 1.00
